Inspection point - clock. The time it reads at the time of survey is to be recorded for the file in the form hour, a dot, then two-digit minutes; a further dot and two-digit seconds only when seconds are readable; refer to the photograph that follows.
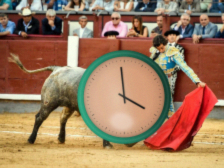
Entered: 3.59
